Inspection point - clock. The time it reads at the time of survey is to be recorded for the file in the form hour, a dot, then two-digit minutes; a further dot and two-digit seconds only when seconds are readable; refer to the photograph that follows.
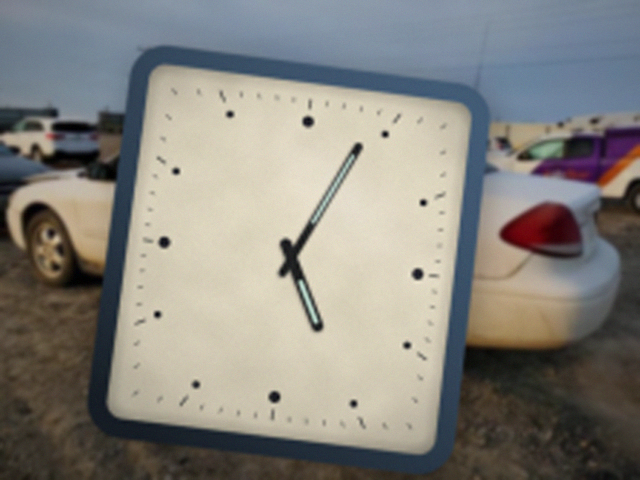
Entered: 5.04
